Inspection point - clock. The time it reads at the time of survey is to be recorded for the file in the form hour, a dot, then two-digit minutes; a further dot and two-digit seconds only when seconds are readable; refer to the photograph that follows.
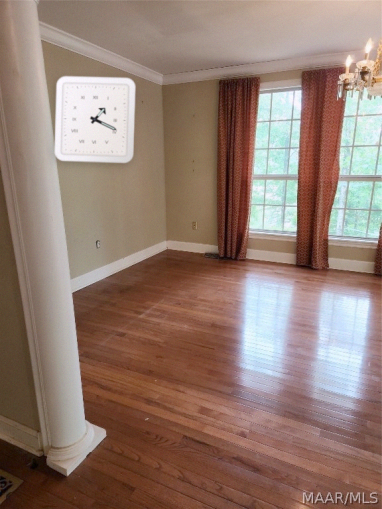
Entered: 1.19
